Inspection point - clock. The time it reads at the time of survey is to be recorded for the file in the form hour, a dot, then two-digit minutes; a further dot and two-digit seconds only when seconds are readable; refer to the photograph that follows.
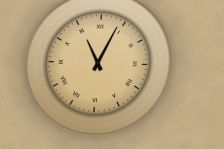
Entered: 11.04
